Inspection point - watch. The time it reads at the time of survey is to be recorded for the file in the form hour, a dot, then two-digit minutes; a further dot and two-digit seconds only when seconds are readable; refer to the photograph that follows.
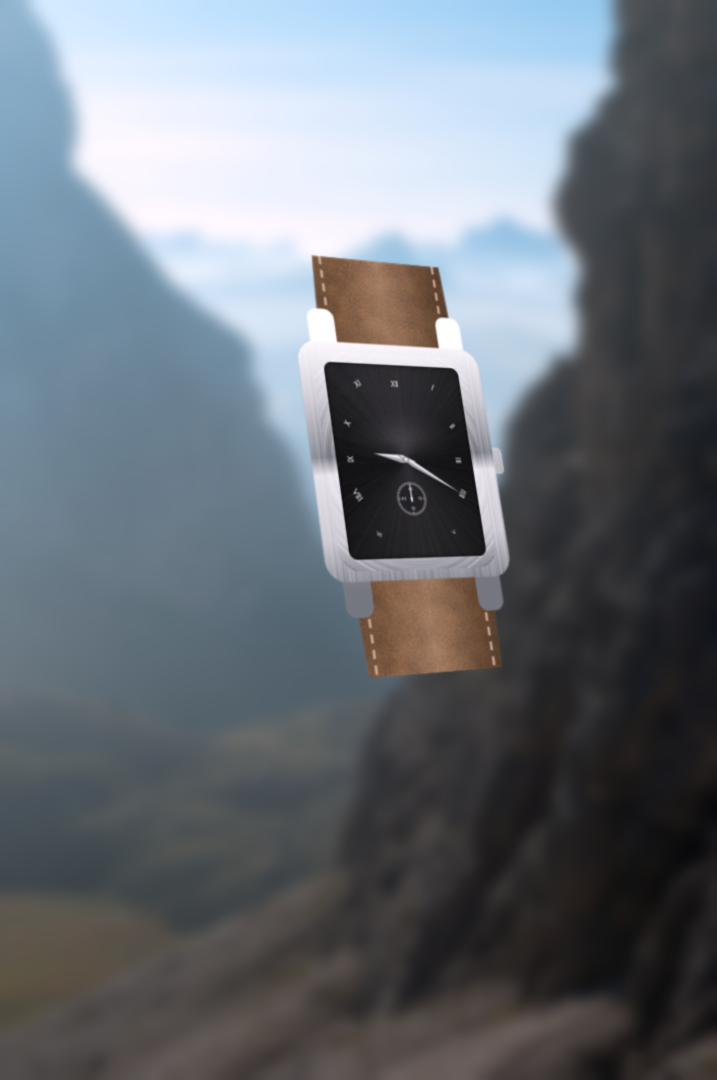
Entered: 9.20
